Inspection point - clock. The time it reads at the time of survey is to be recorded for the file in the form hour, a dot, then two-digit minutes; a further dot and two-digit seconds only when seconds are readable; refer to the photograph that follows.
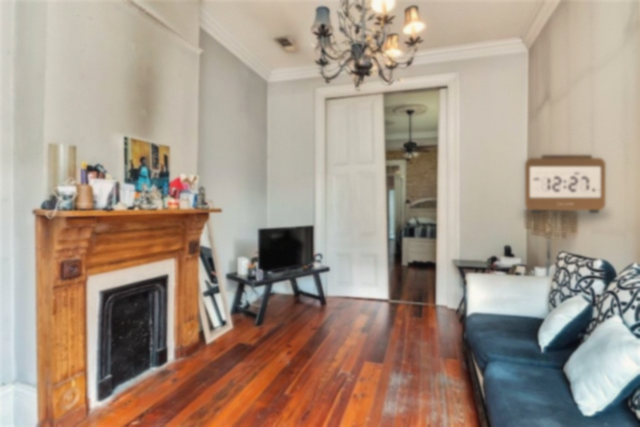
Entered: 12.27
